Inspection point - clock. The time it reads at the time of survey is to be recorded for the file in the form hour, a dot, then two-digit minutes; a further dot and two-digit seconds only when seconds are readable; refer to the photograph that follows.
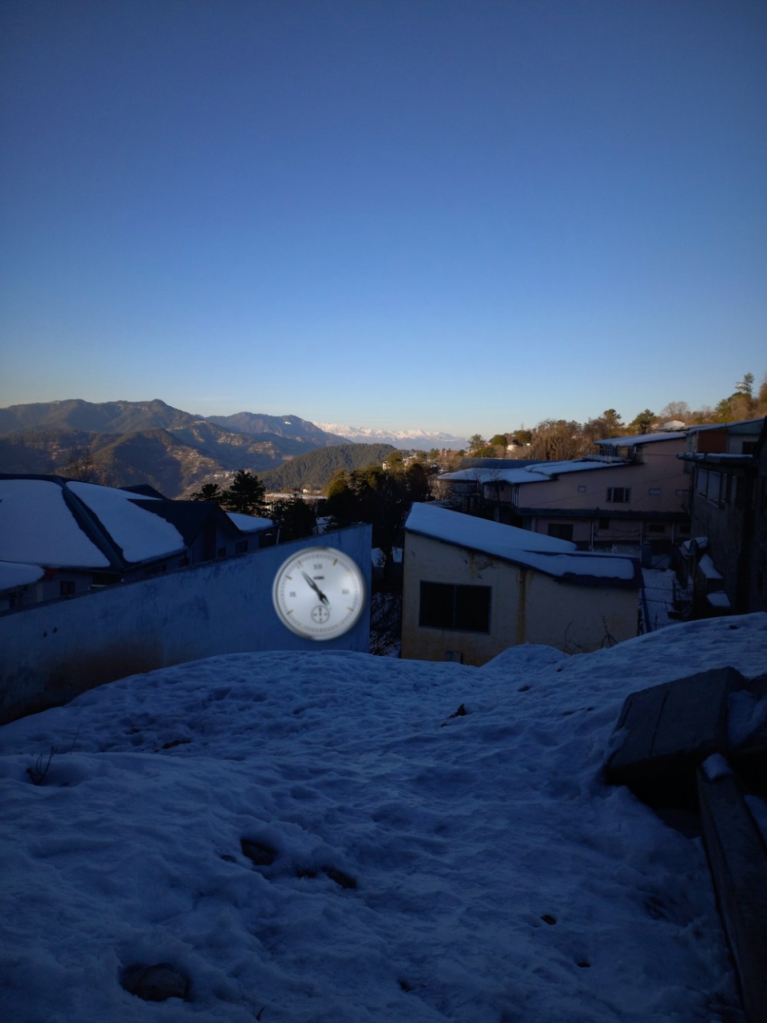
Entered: 4.54
